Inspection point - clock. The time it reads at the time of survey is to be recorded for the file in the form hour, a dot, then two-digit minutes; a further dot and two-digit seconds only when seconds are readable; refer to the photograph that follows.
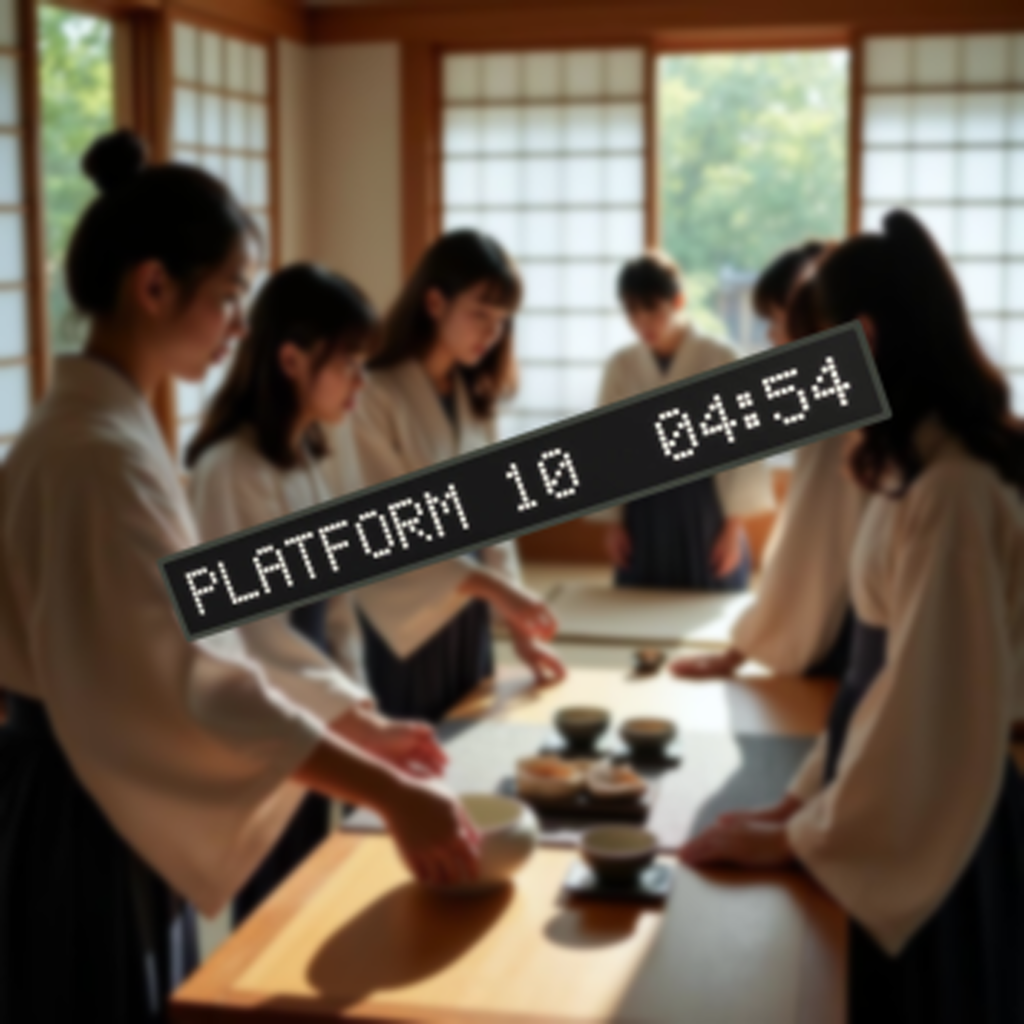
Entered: 4.54
